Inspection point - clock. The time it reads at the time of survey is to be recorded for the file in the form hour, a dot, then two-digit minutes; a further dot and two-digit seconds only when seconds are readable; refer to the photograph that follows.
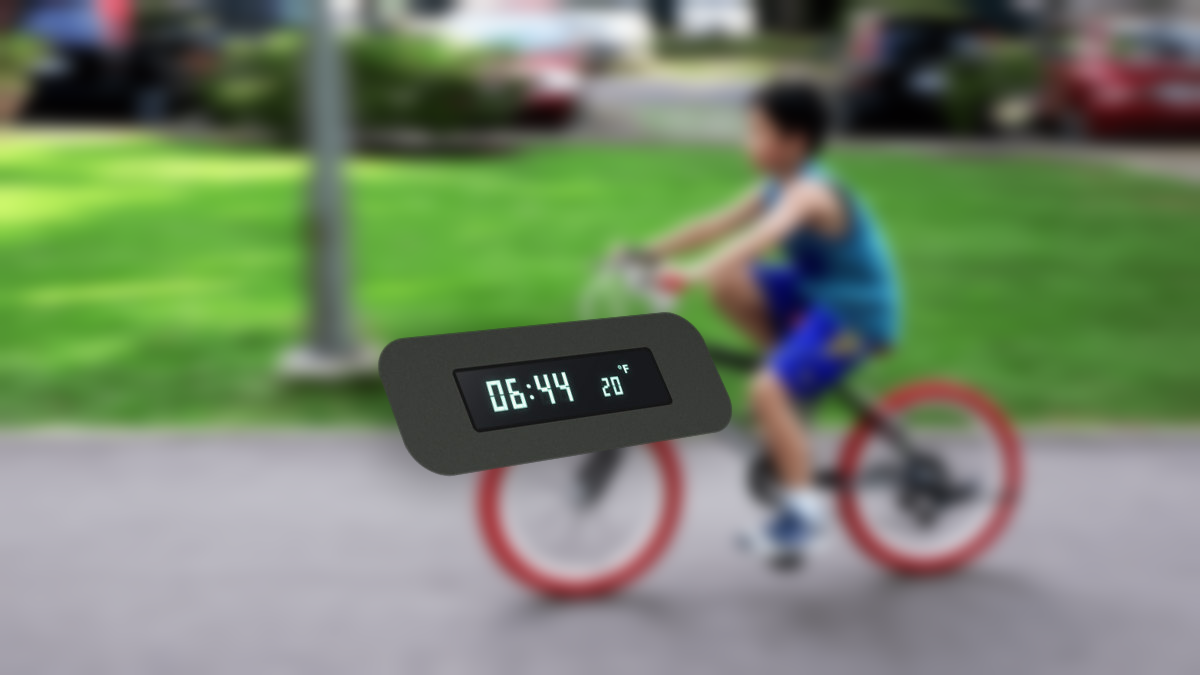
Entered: 6.44
